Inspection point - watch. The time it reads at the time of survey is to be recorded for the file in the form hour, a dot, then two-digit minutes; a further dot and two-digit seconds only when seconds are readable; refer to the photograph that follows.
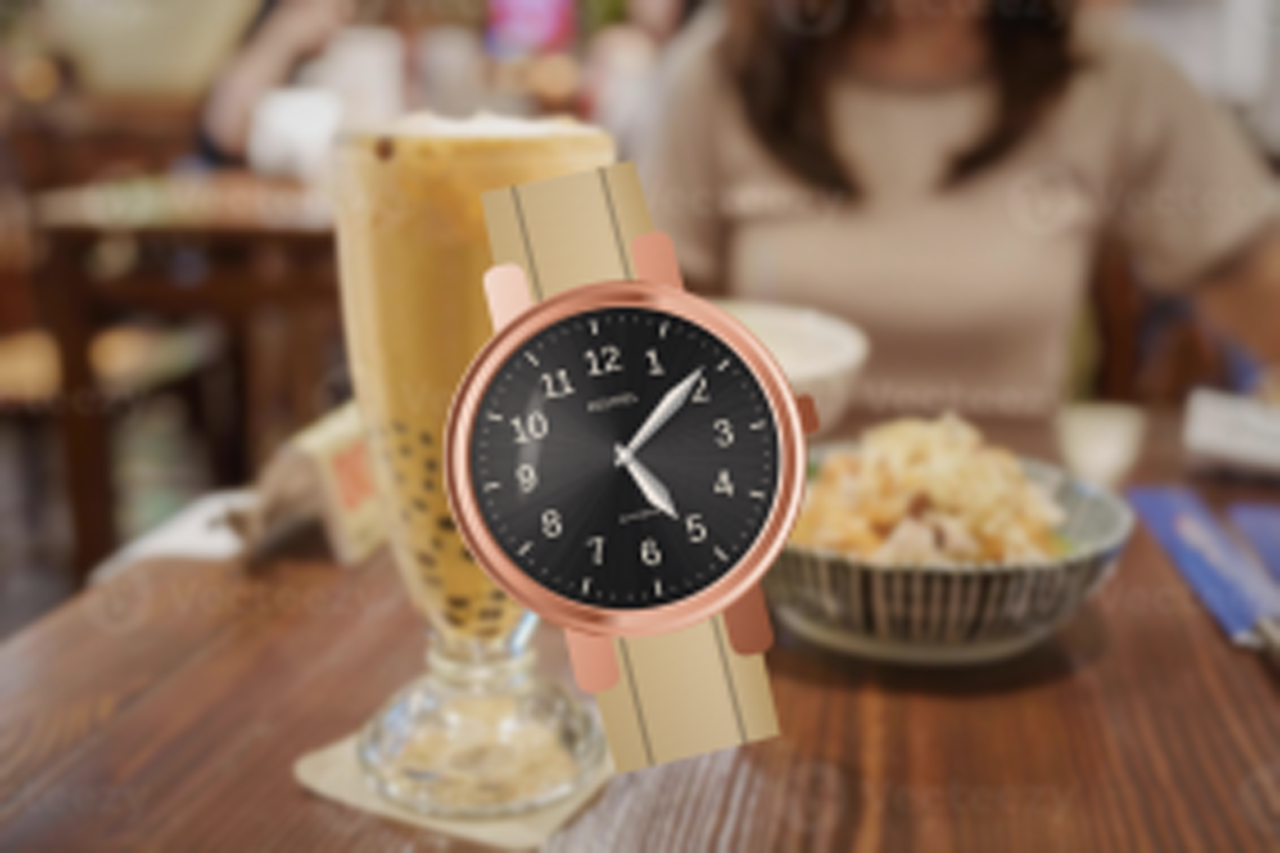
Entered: 5.09
